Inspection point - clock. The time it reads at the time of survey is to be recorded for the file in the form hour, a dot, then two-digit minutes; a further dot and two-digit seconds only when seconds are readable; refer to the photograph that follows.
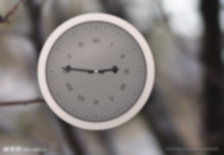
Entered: 2.46
